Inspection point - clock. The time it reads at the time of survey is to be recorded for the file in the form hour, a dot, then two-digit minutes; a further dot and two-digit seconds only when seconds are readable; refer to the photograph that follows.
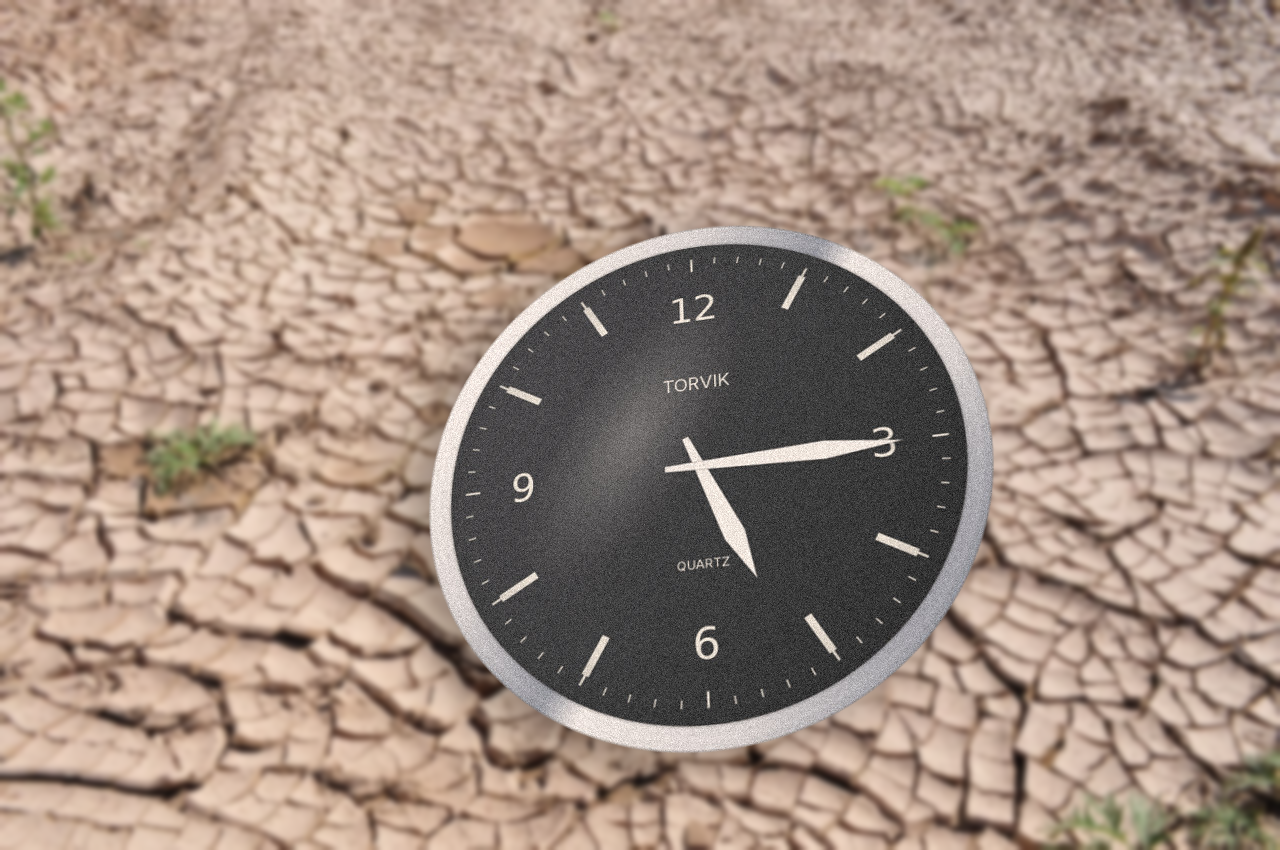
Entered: 5.15
